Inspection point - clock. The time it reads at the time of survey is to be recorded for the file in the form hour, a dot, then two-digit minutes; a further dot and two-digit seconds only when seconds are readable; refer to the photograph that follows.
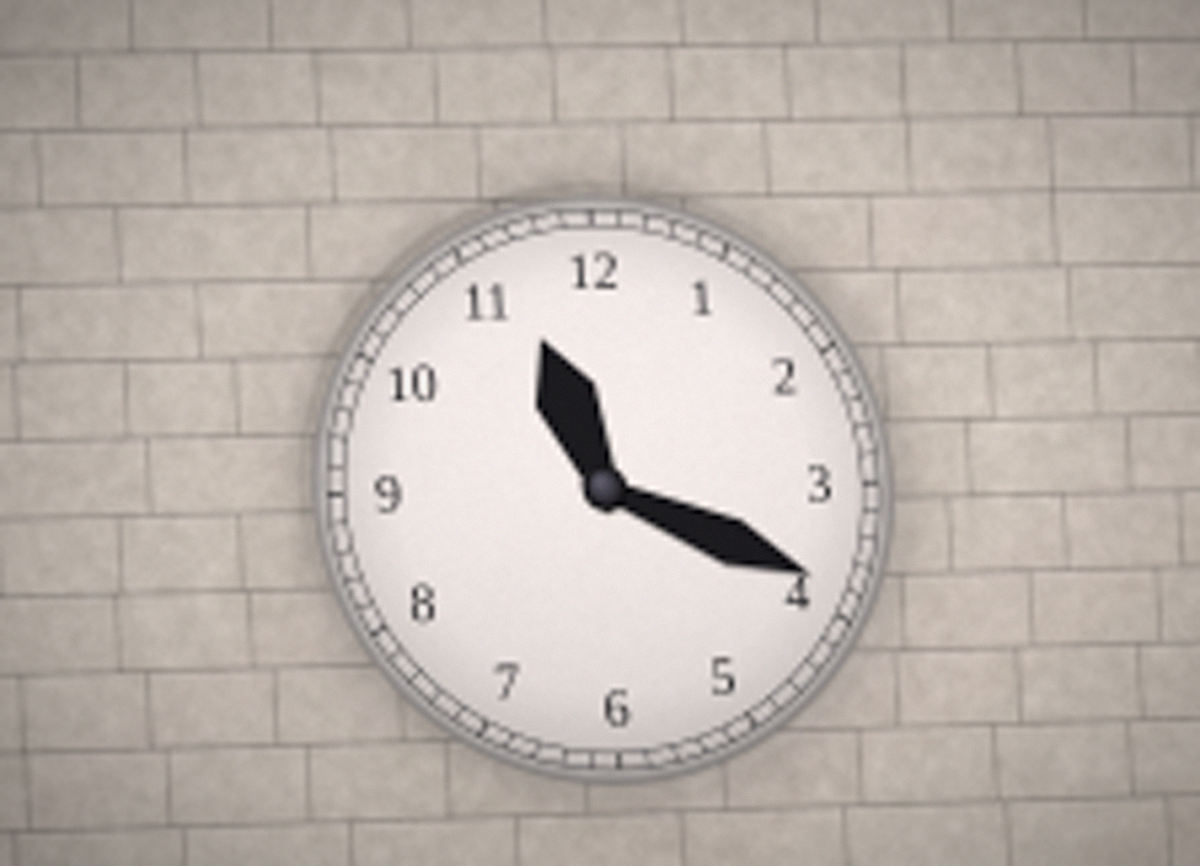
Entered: 11.19
